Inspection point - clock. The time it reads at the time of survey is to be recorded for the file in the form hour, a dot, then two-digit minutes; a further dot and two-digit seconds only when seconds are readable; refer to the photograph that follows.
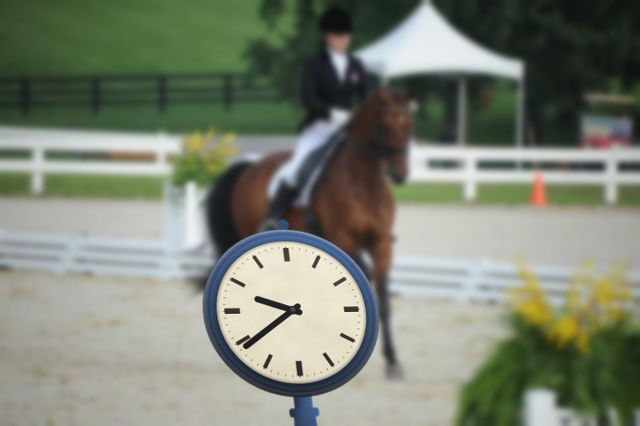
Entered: 9.39
